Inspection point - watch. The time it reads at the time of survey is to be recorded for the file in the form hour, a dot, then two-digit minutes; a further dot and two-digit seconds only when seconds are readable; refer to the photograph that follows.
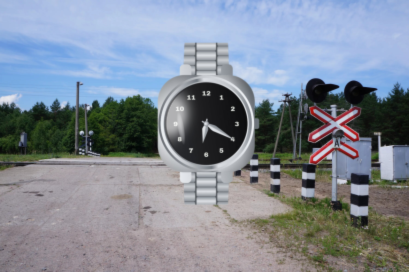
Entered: 6.20
